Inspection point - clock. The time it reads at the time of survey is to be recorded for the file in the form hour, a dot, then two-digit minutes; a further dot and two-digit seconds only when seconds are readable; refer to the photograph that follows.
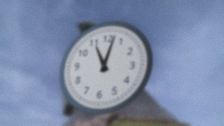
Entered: 11.02
